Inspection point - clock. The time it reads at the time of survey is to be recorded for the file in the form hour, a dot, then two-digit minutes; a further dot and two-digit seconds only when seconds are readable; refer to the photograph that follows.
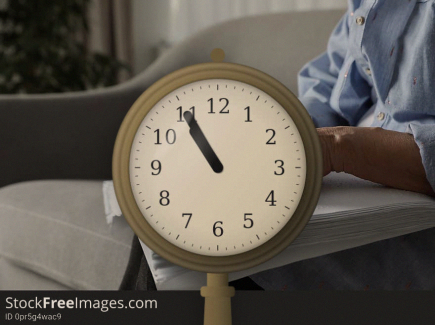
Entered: 10.55
